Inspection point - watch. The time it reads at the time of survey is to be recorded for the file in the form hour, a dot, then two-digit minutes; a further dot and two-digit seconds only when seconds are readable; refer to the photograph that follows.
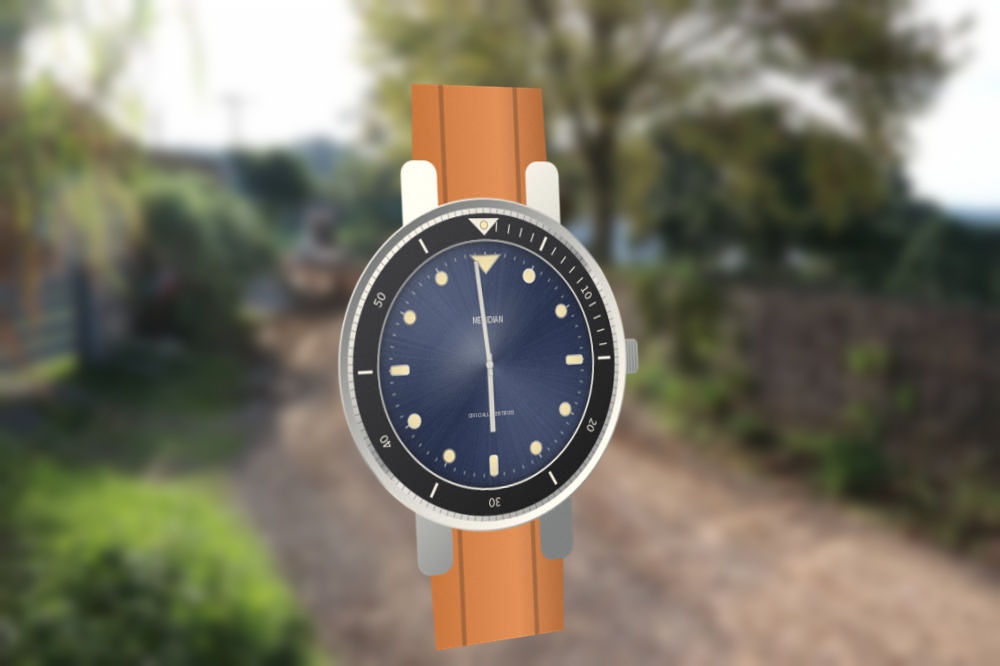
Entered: 5.59
